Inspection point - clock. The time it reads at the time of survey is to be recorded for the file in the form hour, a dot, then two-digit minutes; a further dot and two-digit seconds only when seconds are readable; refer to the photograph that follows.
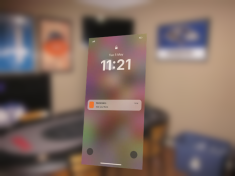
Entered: 11.21
